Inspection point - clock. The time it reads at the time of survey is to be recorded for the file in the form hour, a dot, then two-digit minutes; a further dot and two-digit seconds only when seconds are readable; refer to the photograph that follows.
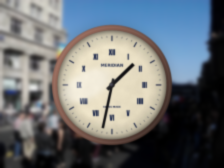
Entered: 1.32
